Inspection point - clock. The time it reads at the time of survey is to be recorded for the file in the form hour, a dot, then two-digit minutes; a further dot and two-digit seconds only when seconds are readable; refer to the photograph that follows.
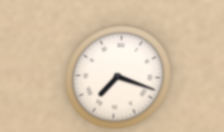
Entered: 7.18
